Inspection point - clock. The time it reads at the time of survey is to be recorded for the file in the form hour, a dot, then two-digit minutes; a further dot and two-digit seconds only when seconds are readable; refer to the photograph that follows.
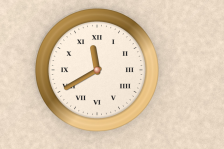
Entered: 11.40
